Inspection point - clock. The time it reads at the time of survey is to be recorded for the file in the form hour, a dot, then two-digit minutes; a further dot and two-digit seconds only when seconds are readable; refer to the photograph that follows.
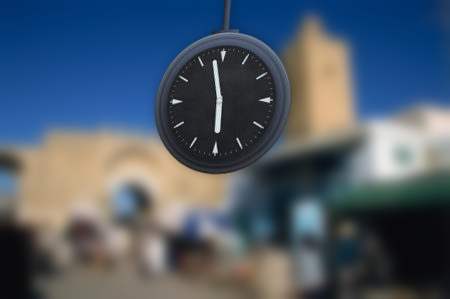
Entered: 5.58
